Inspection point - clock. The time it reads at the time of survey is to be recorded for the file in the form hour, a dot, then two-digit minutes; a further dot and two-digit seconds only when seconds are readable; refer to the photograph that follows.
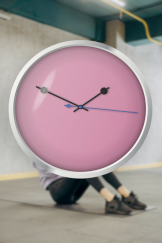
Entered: 1.49.16
